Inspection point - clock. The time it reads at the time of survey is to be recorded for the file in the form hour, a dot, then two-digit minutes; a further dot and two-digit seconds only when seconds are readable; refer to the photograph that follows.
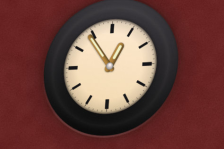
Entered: 12.54
